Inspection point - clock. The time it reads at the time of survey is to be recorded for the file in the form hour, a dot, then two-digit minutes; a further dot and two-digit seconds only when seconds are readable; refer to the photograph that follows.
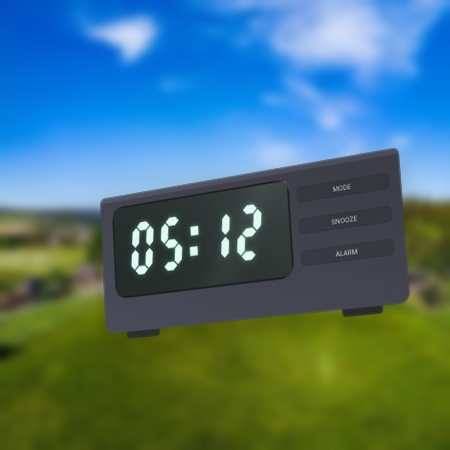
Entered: 5.12
